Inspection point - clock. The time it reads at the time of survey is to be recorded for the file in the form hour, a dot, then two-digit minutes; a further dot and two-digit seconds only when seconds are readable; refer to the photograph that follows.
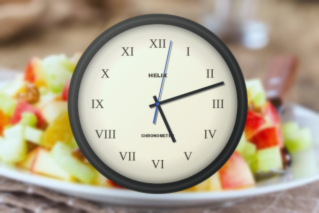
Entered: 5.12.02
